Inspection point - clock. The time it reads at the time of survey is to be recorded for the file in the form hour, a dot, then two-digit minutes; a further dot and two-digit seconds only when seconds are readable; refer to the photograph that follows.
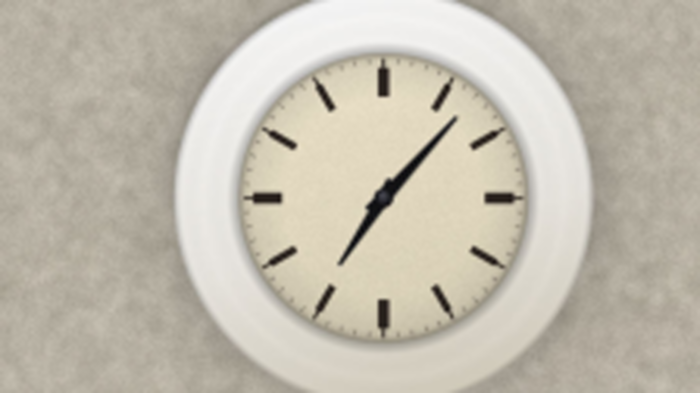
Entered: 7.07
